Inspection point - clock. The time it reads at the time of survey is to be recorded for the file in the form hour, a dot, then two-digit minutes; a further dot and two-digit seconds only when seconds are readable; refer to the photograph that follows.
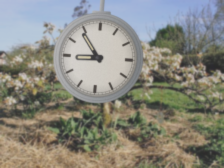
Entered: 8.54
